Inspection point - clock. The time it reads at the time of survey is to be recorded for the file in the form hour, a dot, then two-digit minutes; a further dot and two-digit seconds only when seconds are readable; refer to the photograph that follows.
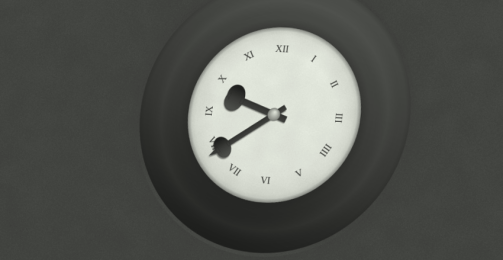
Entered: 9.39
